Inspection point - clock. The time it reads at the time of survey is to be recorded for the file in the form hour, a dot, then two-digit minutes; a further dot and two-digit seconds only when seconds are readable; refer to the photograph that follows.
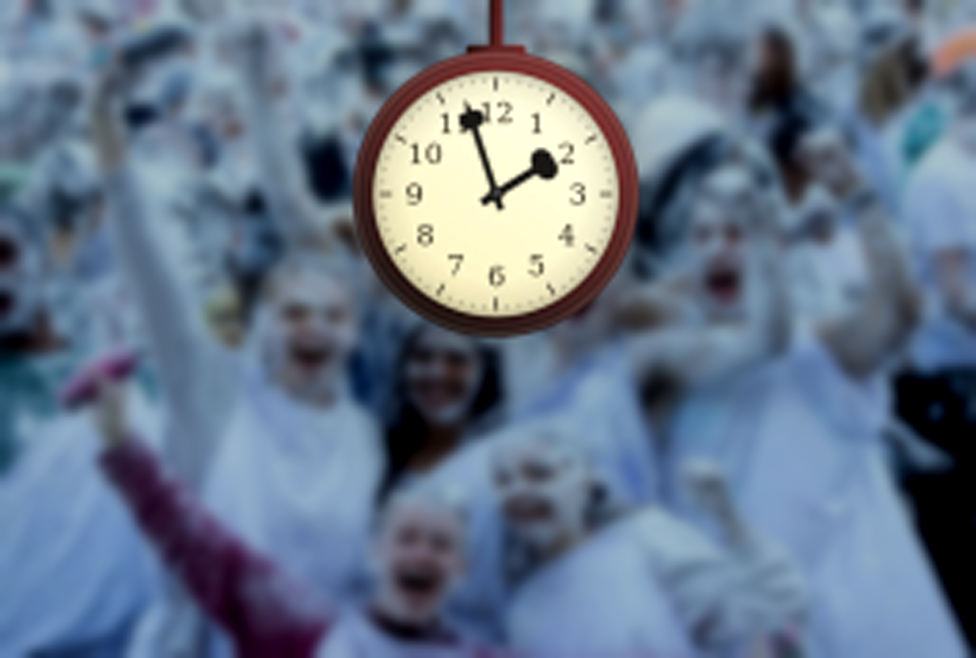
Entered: 1.57
